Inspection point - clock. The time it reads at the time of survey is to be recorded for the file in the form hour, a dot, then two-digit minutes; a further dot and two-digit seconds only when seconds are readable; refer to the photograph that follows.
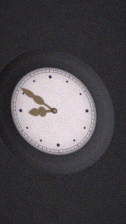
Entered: 8.51
